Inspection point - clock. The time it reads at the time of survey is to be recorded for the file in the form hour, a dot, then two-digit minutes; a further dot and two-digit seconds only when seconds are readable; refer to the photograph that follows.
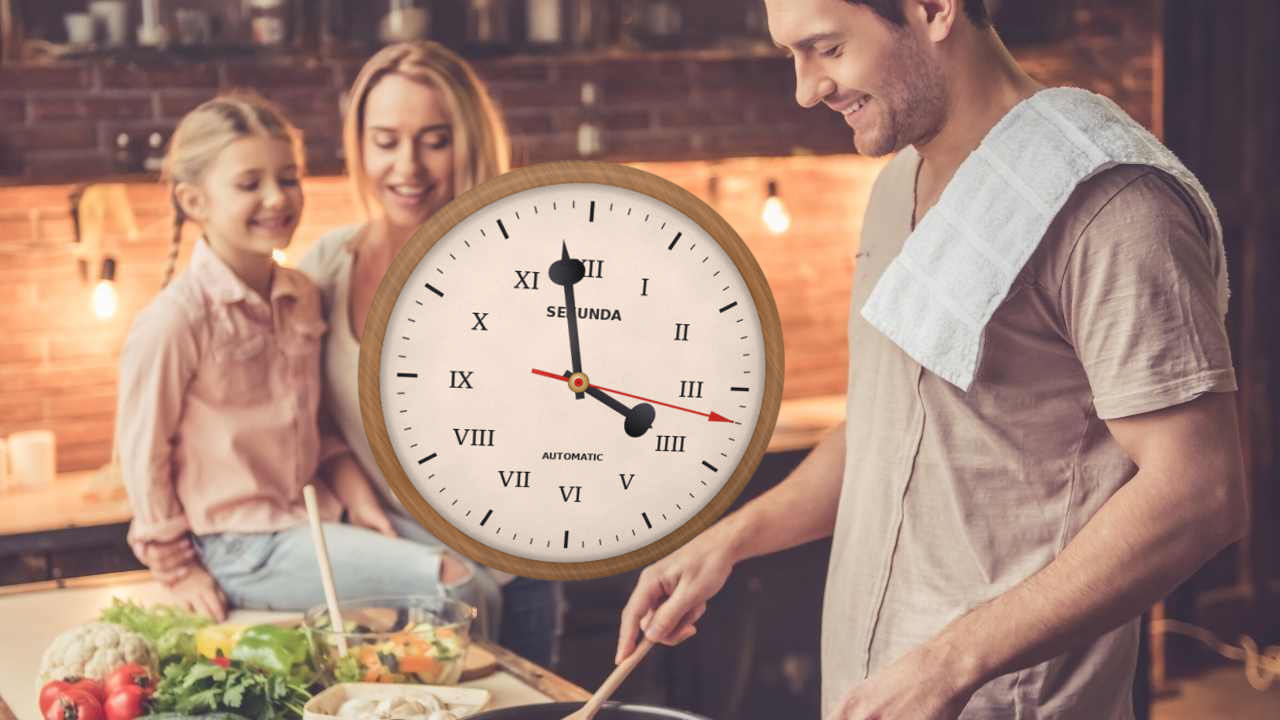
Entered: 3.58.17
